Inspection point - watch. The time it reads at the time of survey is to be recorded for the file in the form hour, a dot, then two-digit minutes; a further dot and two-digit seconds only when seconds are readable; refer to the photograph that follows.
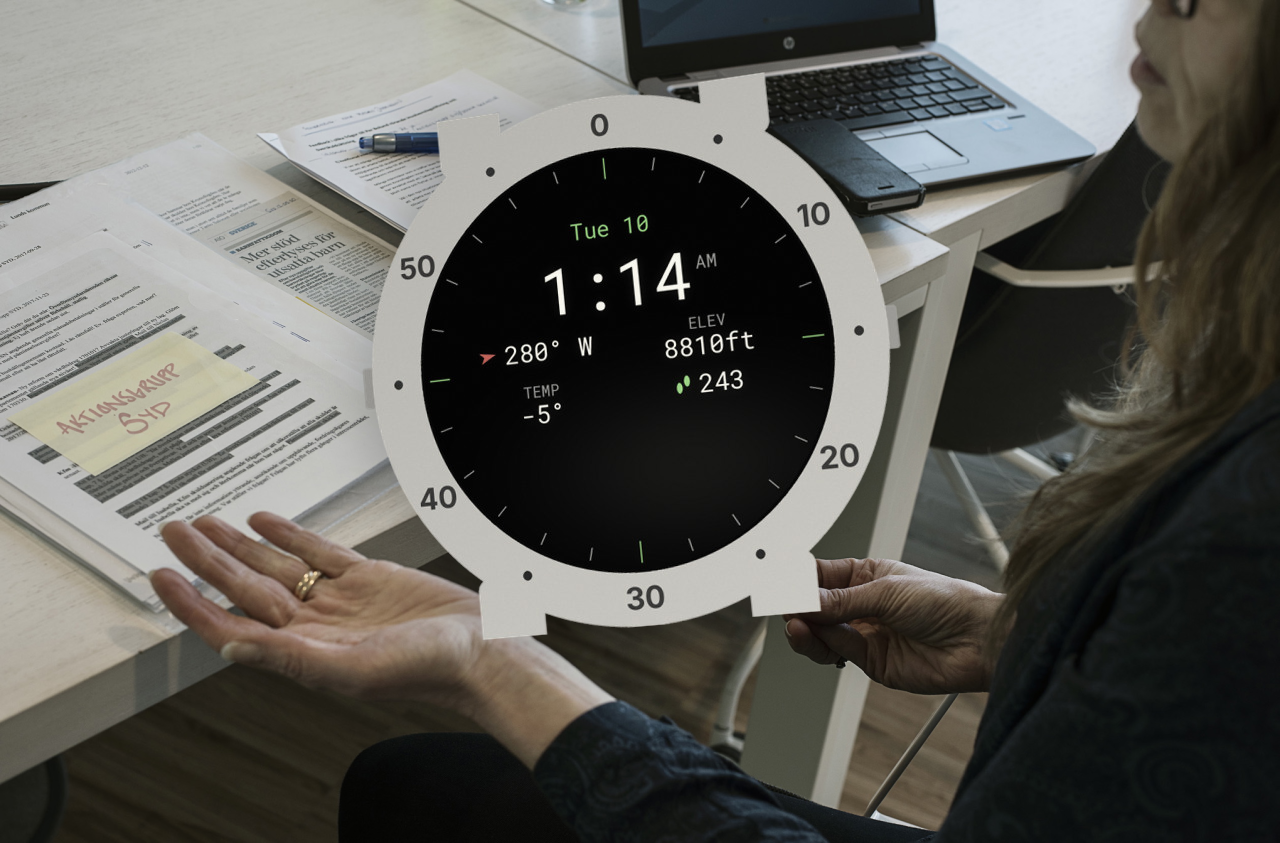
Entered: 1.14
